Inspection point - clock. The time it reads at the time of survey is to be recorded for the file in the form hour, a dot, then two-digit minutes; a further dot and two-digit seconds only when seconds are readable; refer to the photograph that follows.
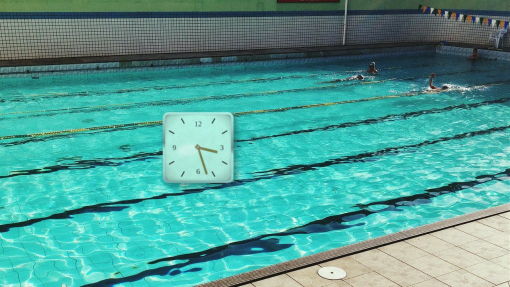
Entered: 3.27
